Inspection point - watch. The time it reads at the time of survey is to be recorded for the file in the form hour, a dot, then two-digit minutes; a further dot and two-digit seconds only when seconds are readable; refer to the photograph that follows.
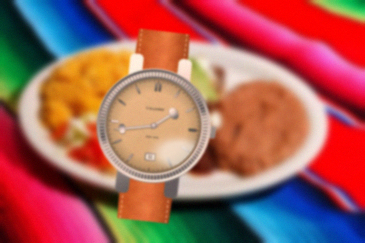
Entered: 1.43
